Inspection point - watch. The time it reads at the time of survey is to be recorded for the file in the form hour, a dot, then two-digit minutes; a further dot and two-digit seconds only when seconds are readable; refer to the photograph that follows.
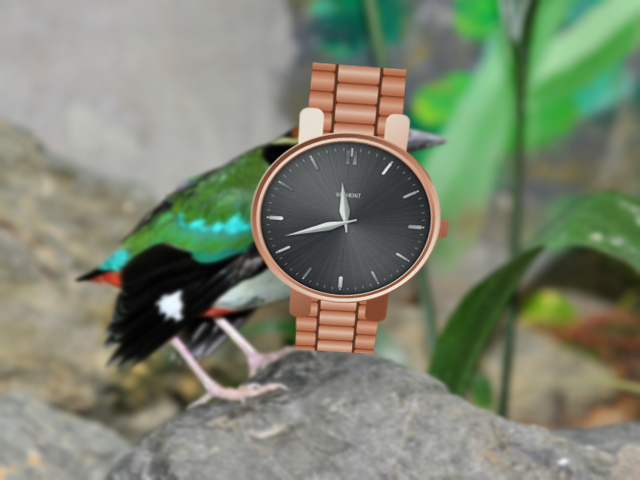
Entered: 11.42
